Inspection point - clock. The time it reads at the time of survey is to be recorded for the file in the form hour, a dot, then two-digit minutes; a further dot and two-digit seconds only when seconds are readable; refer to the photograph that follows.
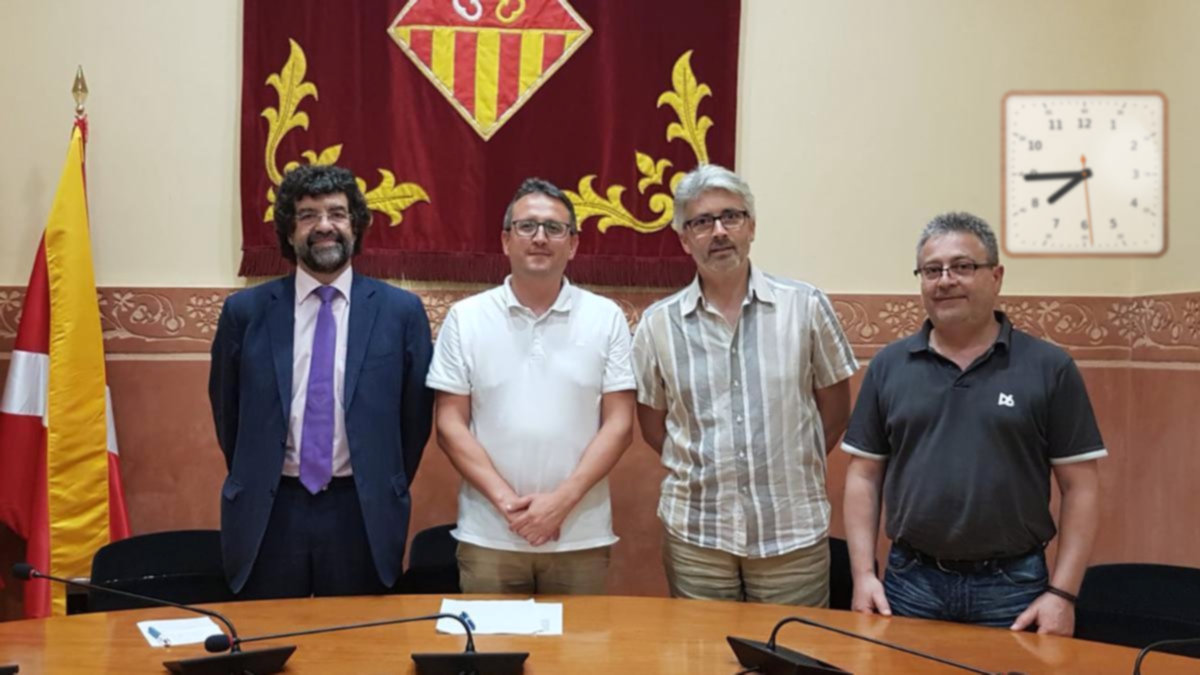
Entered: 7.44.29
